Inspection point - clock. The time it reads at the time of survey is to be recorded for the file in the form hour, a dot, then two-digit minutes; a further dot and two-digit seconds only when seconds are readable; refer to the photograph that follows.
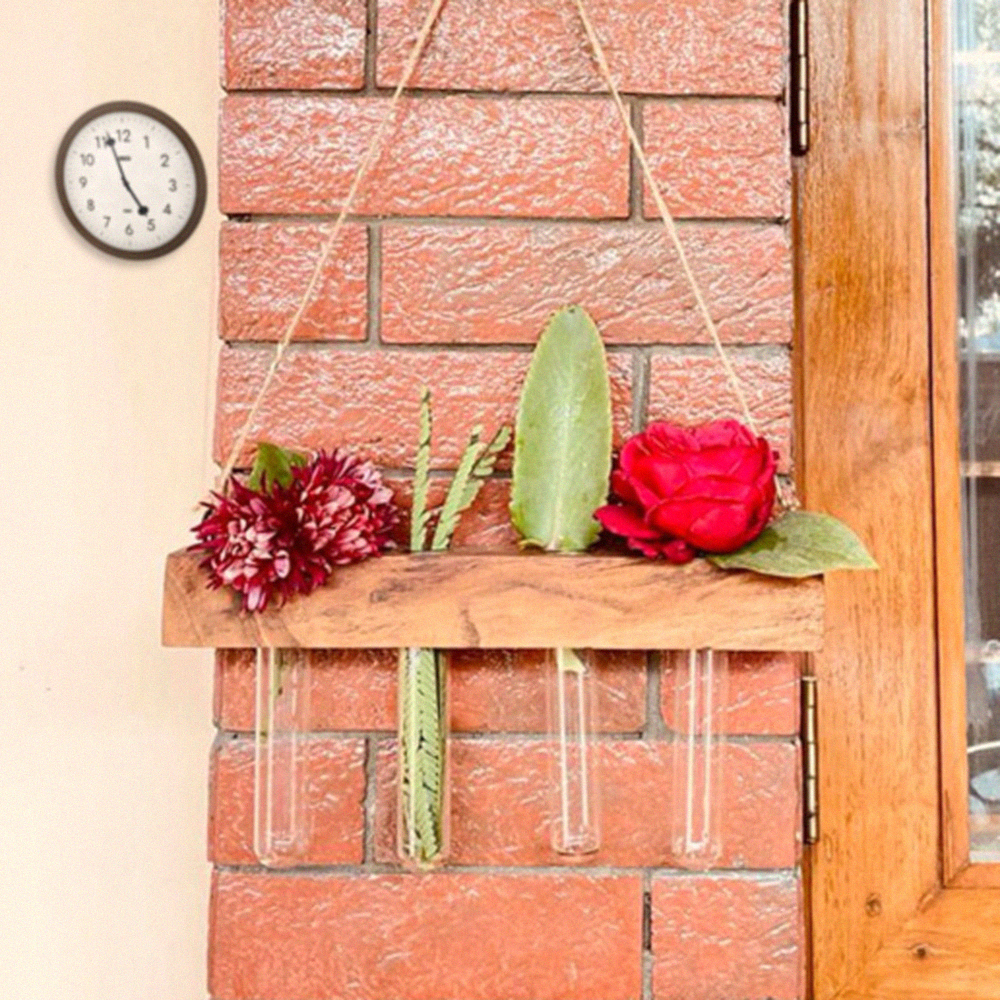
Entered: 4.57
